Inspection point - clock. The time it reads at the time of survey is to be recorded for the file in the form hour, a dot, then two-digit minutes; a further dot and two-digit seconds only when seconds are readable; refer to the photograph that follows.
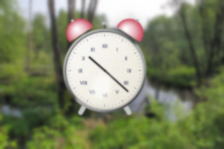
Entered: 10.22
